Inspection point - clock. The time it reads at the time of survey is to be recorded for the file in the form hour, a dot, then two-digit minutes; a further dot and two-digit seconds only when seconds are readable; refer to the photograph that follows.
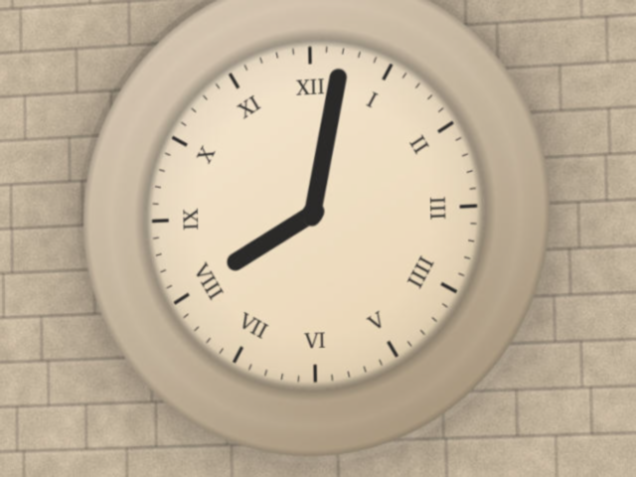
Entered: 8.02
